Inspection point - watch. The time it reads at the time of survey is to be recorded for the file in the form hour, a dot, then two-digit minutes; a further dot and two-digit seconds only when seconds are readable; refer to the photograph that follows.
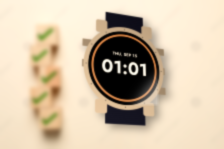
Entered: 1.01
